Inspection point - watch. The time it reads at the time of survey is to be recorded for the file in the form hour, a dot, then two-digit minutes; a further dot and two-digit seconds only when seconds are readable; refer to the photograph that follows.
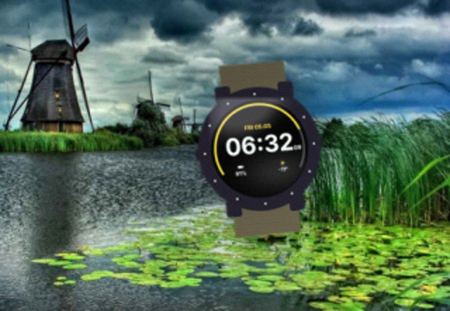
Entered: 6.32
